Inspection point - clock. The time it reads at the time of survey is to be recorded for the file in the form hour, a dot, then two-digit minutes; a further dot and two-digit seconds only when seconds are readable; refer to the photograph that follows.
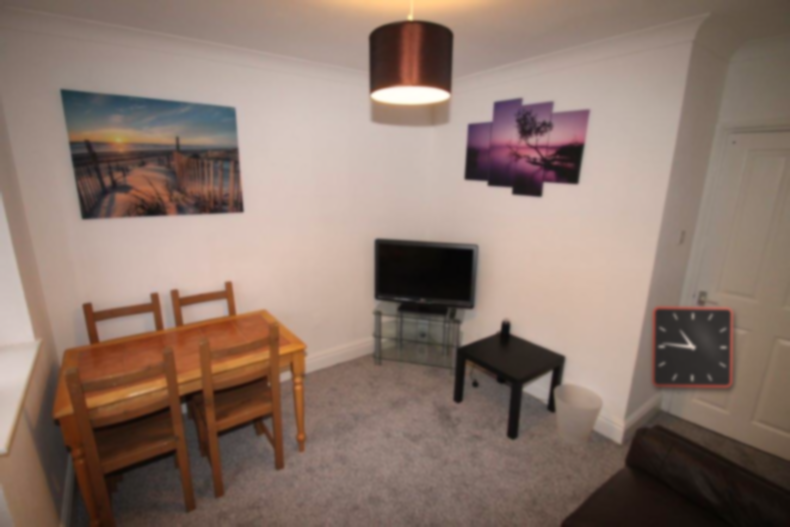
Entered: 10.46
